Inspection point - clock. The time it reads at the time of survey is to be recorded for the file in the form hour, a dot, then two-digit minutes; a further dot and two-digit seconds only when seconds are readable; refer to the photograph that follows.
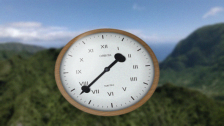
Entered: 1.38
